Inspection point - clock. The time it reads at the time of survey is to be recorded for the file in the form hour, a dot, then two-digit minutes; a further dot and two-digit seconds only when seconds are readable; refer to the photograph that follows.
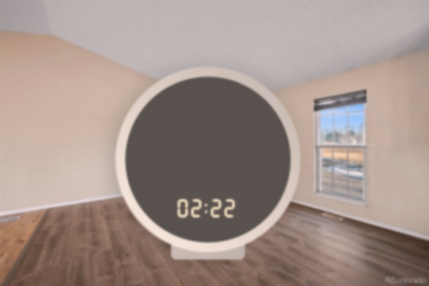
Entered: 2.22
